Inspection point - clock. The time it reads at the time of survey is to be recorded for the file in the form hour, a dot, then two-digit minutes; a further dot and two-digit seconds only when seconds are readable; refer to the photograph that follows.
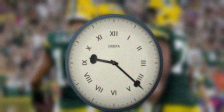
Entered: 9.22
